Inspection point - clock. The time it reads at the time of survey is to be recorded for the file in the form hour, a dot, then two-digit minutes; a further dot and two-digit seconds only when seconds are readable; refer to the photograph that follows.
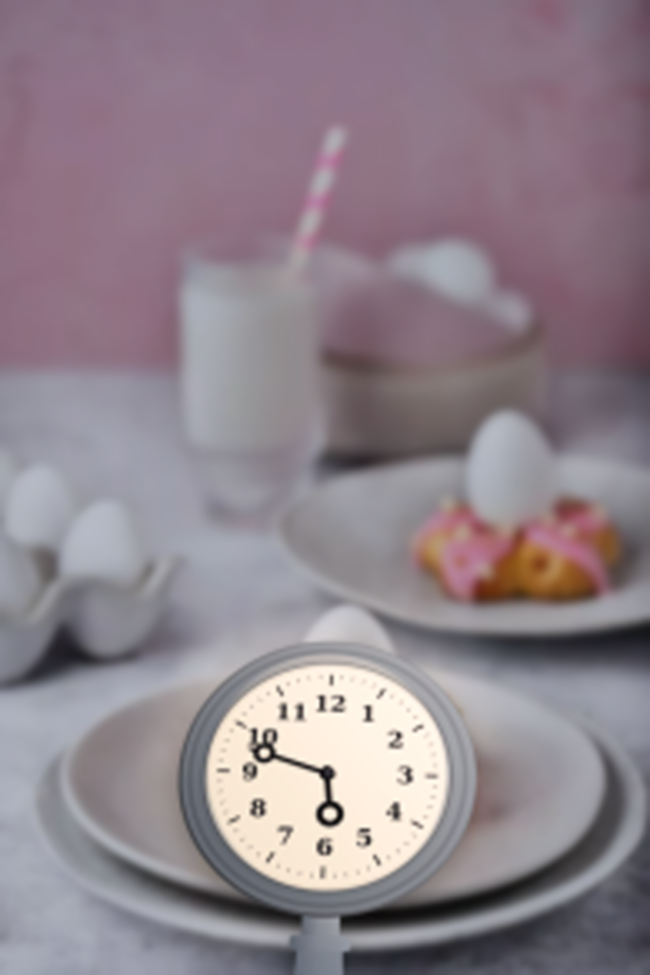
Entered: 5.48
